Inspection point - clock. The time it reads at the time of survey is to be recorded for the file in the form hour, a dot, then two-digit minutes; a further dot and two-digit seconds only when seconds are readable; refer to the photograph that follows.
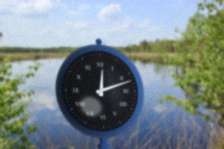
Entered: 12.12
